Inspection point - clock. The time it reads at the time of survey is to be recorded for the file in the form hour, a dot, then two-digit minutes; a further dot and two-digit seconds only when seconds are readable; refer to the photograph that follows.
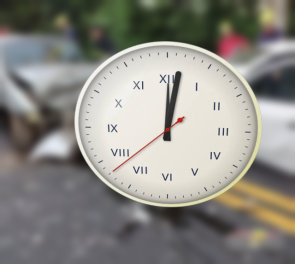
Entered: 12.01.38
